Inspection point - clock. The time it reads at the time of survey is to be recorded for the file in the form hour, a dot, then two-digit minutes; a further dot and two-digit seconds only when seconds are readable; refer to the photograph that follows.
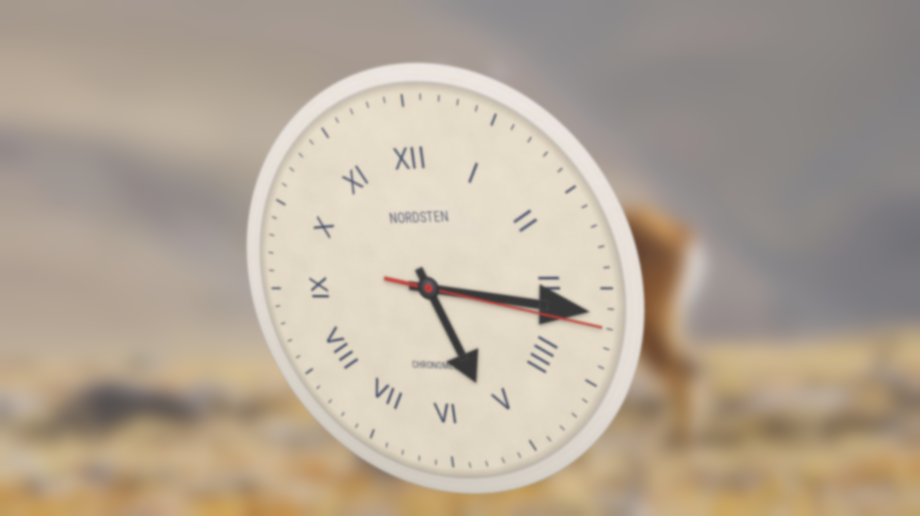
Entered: 5.16.17
